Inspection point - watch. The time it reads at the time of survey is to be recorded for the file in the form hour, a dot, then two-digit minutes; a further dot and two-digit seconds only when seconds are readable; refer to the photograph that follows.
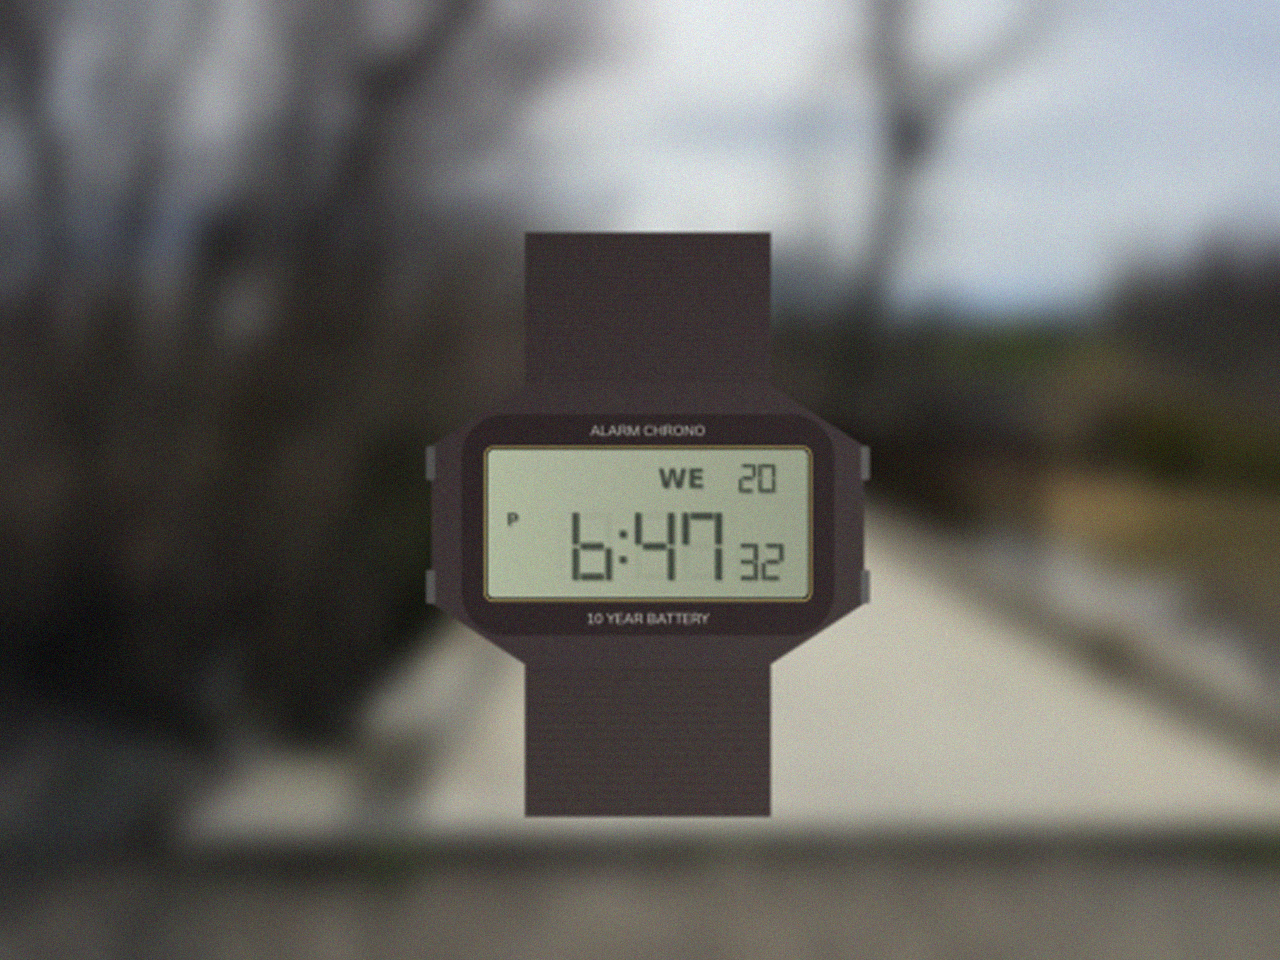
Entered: 6.47.32
